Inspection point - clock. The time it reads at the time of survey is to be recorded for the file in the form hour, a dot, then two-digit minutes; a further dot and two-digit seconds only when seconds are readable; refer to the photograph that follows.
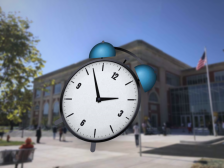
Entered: 1.52
